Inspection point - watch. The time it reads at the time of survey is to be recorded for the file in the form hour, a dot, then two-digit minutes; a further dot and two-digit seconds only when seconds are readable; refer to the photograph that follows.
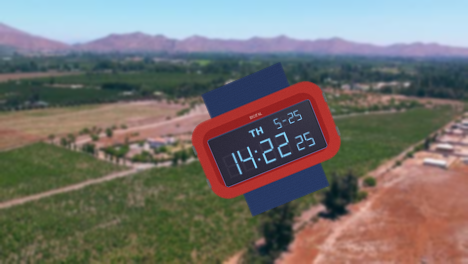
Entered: 14.22.25
